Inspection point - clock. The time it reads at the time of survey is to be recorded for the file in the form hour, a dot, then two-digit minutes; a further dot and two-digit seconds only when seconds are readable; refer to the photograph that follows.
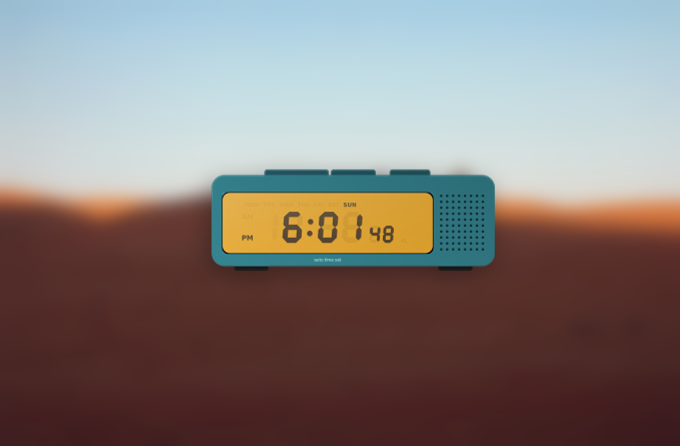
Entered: 6.01.48
